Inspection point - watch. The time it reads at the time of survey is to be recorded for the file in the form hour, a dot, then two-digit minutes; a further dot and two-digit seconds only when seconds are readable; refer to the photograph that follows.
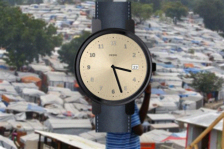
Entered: 3.27
